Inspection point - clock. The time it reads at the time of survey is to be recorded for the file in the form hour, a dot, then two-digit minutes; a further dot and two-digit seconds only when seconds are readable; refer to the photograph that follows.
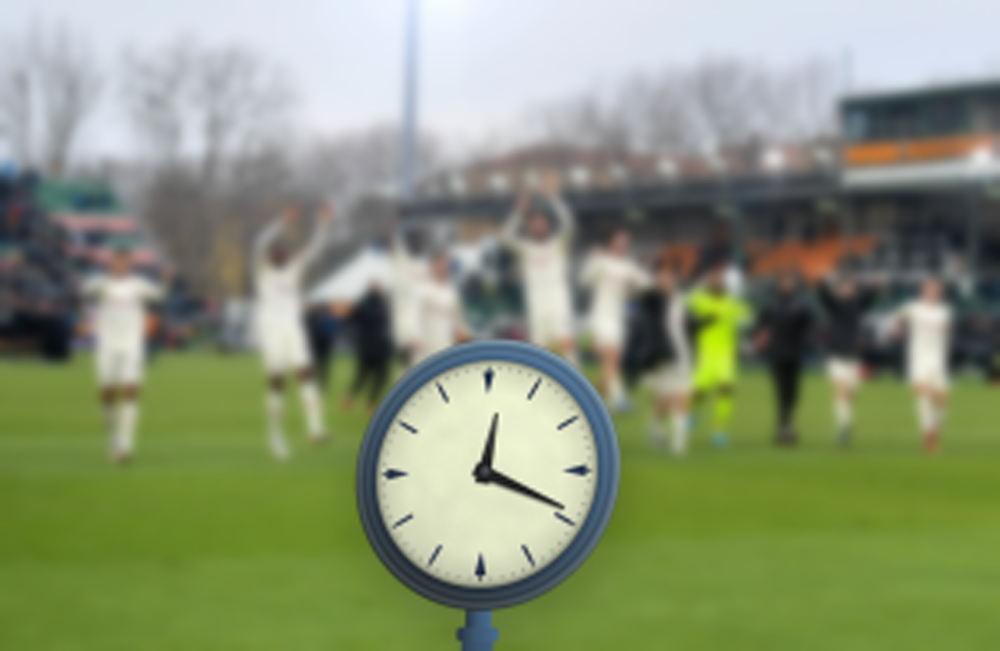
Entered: 12.19
